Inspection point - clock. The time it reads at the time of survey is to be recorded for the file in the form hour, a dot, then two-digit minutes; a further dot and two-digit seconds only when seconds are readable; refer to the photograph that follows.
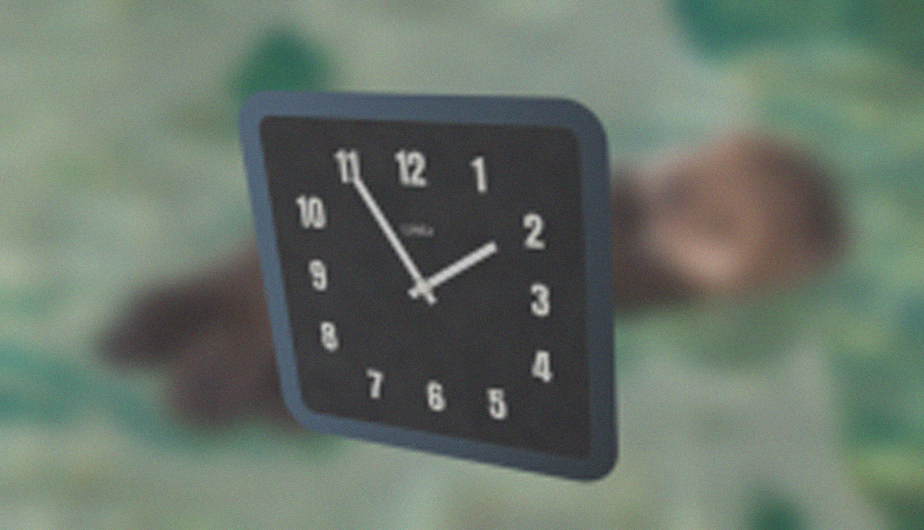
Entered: 1.55
